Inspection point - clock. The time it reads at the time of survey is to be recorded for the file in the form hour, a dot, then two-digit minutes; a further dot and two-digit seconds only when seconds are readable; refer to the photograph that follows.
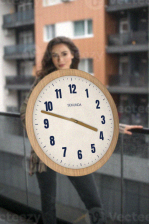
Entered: 3.48
